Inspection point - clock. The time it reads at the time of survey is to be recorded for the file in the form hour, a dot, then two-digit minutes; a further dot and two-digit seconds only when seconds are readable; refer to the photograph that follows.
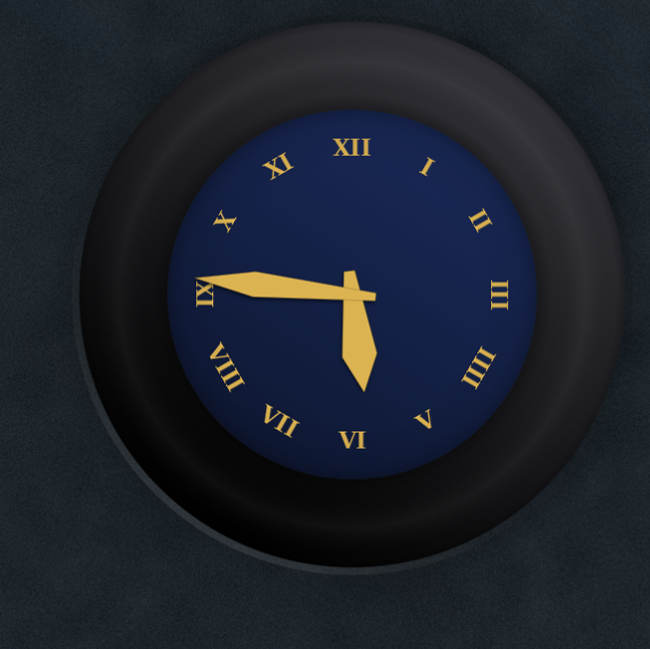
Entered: 5.46
